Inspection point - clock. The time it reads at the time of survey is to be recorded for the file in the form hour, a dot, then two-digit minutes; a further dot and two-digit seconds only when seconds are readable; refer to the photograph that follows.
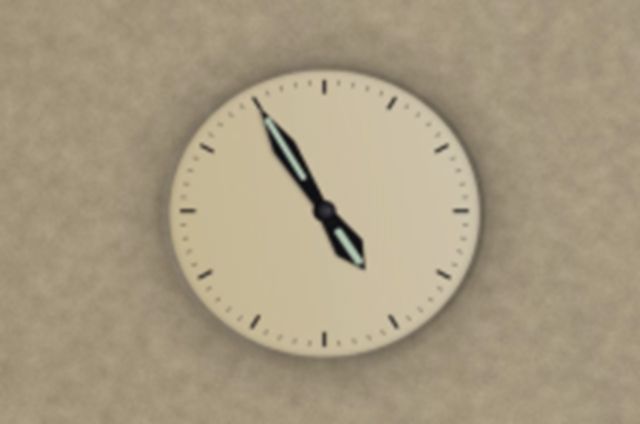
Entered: 4.55
